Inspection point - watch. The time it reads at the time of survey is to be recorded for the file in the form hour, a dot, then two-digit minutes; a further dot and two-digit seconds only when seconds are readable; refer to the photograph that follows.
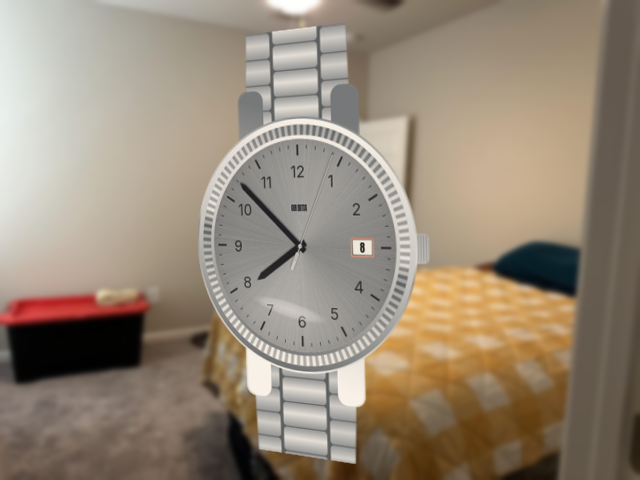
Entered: 7.52.04
